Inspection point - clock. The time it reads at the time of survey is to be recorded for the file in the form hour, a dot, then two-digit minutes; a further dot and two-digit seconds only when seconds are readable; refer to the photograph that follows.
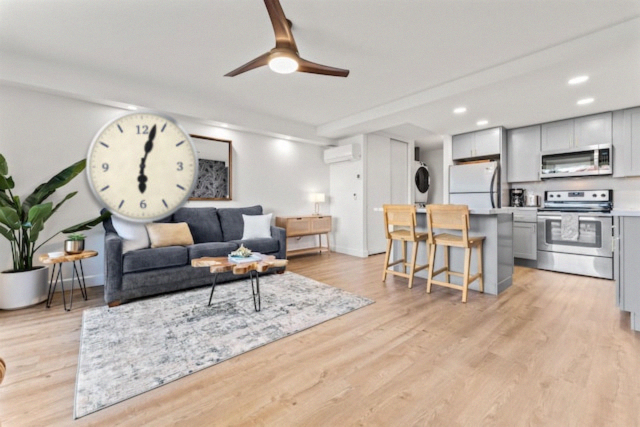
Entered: 6.03
